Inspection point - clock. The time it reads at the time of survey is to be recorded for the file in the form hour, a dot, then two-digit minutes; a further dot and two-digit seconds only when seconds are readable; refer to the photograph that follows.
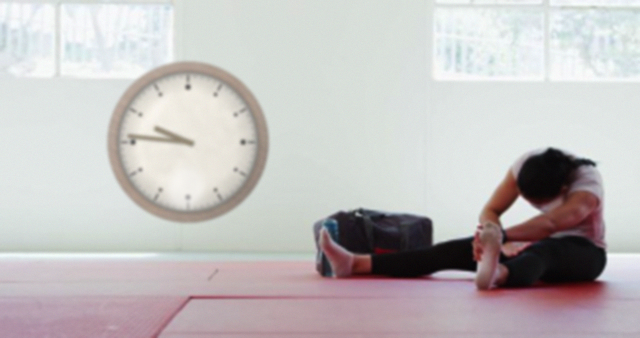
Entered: 9.46
